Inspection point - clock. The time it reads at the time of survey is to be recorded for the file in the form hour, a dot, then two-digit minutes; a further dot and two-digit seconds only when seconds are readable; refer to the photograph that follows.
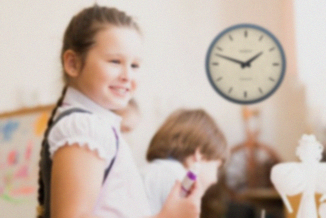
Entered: 1.48
